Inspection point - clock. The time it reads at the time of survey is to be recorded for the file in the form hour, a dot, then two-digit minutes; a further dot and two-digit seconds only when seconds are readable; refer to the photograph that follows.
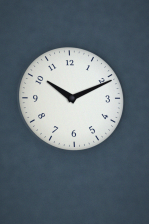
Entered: 10.11
